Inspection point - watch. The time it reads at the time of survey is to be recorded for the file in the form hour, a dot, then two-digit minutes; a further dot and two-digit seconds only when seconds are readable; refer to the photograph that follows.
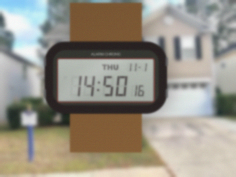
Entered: 14.50.16
